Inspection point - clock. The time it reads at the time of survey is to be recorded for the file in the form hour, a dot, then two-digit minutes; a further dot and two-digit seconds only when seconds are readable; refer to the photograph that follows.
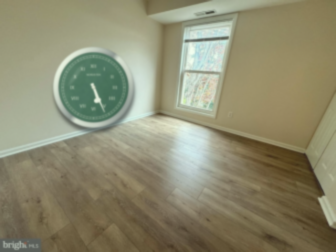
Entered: 5.26
